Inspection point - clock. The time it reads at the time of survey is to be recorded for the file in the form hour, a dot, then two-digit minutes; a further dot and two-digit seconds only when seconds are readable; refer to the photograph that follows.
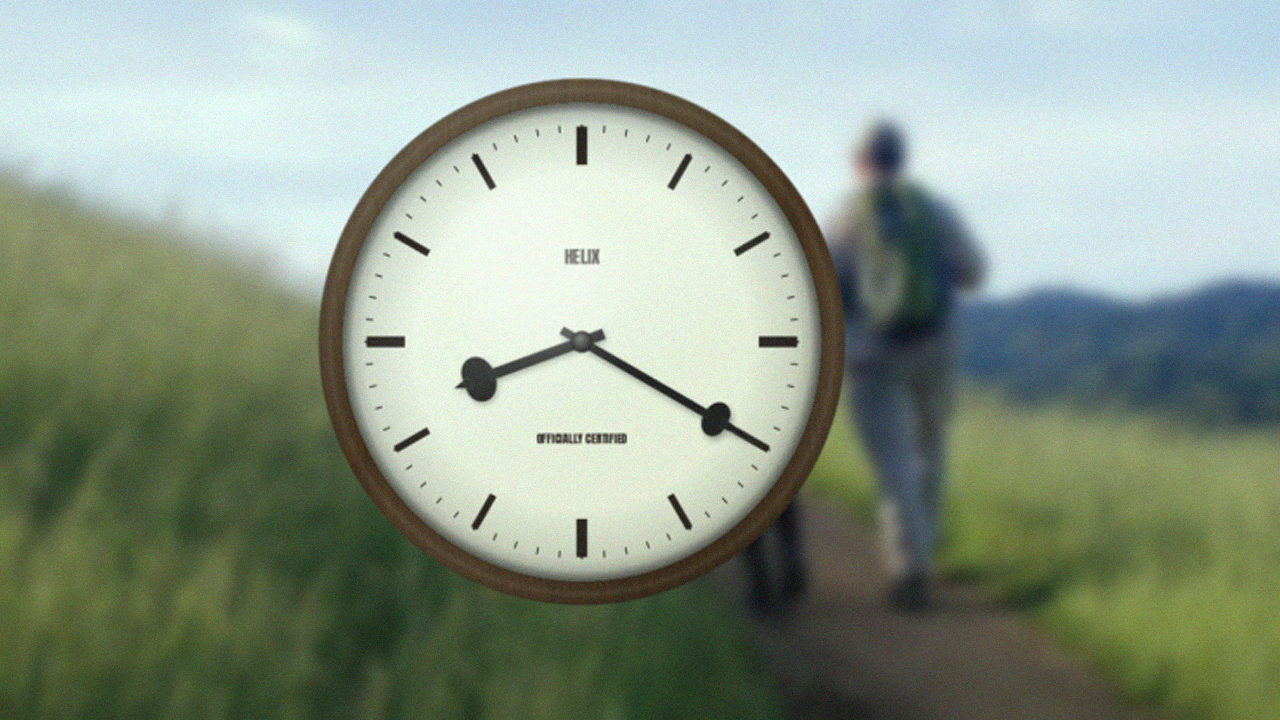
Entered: 8.20
